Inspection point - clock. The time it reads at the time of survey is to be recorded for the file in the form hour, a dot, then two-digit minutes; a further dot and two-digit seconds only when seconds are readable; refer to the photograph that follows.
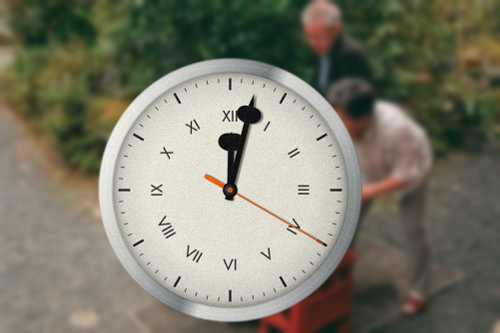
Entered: 12.02.20
